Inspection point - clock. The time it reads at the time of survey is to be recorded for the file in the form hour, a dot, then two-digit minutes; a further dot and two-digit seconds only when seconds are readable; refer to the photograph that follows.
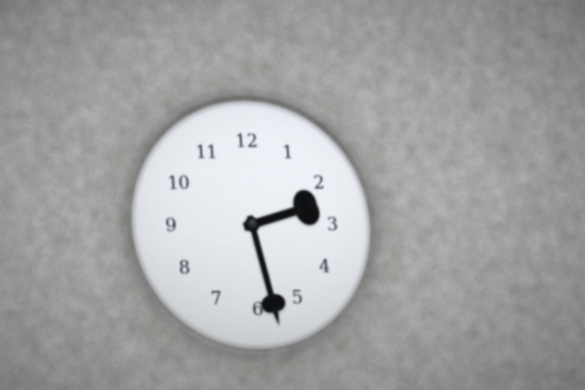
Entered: 2.28
